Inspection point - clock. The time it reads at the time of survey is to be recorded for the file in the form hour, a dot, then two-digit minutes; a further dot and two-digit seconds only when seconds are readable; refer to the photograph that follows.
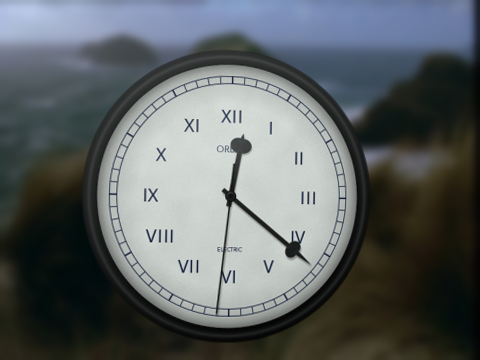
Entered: 12.21.31
